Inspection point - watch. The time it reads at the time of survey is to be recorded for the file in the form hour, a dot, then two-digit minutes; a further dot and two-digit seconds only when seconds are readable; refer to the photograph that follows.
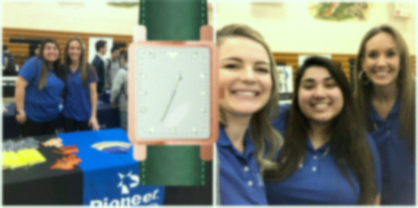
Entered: 12.34
